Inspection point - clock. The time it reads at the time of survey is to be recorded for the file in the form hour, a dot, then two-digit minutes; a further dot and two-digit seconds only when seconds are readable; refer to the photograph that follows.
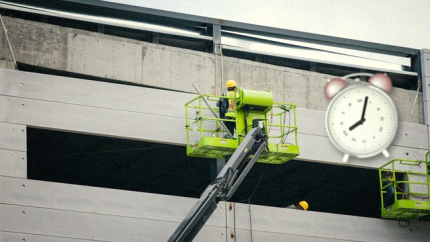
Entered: 8.03
